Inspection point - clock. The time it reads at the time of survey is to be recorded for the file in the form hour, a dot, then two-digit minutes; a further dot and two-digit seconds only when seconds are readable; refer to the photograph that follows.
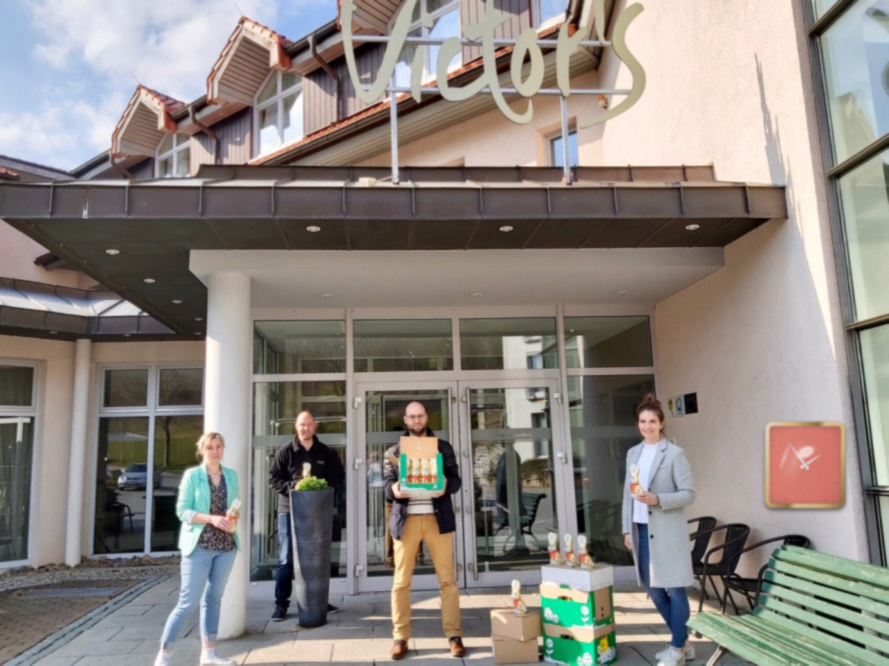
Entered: 1.54
